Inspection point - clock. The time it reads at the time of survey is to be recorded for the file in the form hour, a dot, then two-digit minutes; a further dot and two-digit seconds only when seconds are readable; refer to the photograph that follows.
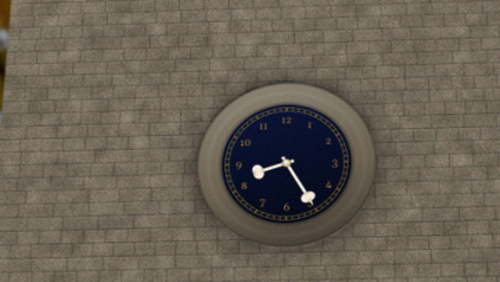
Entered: 8.25
